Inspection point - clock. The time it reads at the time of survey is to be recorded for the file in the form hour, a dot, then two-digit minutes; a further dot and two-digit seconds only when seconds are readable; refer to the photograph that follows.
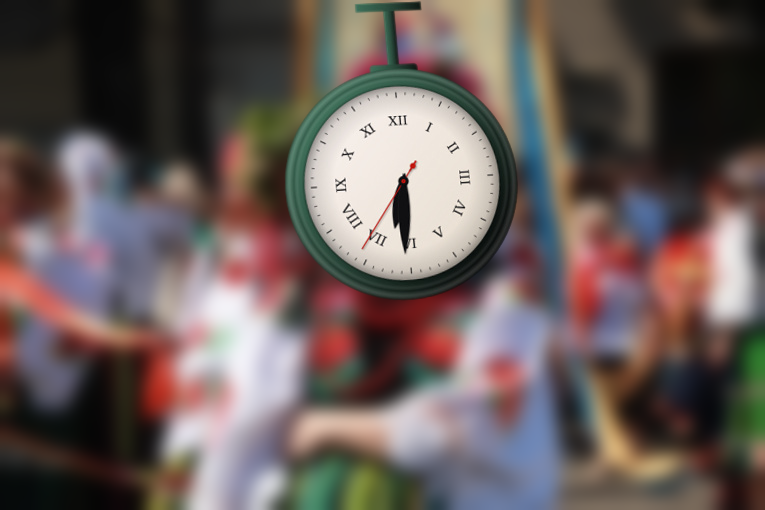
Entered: 6.30.36
